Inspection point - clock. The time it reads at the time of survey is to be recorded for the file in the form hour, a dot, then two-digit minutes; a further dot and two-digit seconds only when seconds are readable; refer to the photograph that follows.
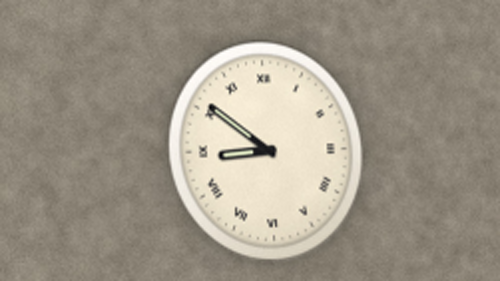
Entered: 8.51
